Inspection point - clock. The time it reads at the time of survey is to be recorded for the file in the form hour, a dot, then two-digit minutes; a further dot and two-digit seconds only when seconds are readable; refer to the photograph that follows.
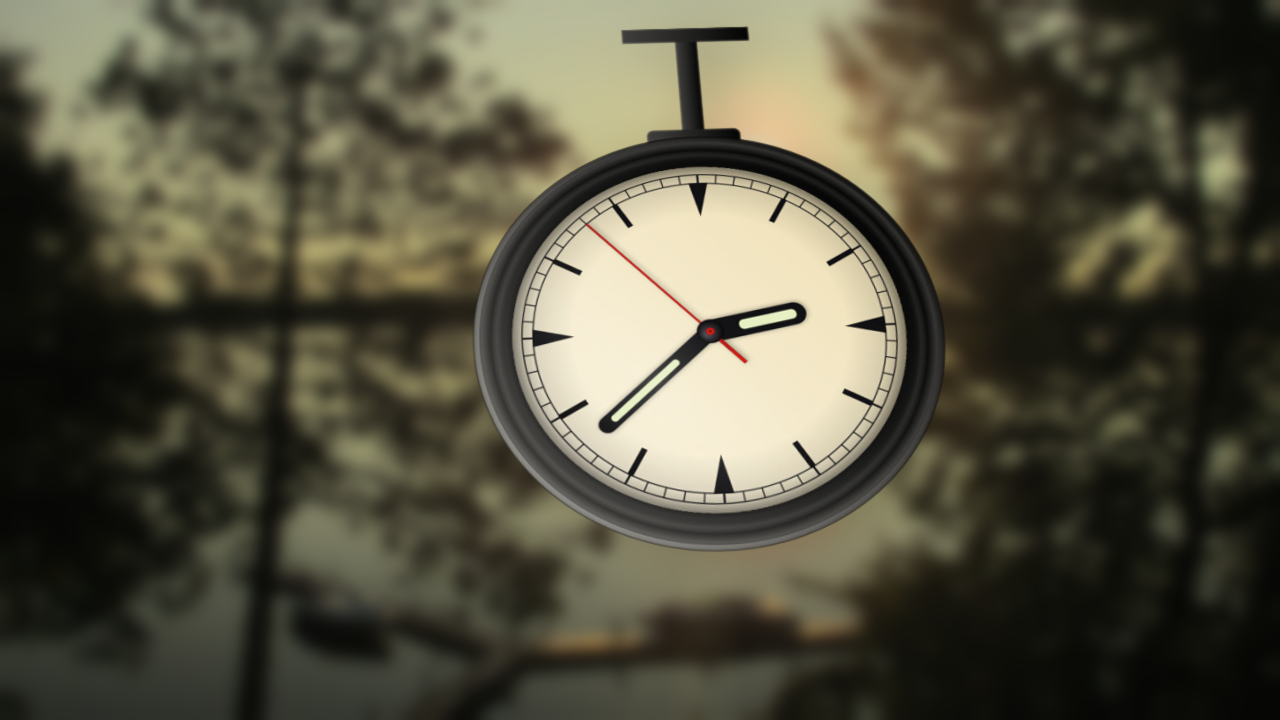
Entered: 2.37.53
